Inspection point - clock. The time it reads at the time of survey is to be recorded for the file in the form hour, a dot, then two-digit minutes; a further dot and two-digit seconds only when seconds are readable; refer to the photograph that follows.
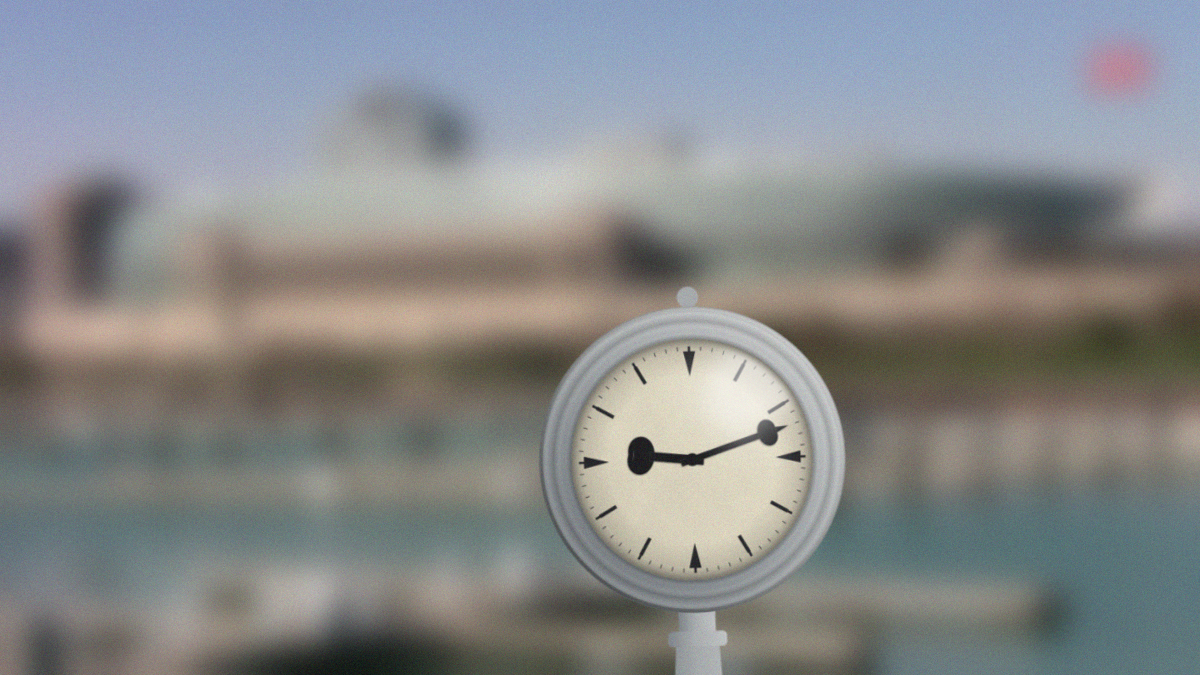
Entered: 9.12
